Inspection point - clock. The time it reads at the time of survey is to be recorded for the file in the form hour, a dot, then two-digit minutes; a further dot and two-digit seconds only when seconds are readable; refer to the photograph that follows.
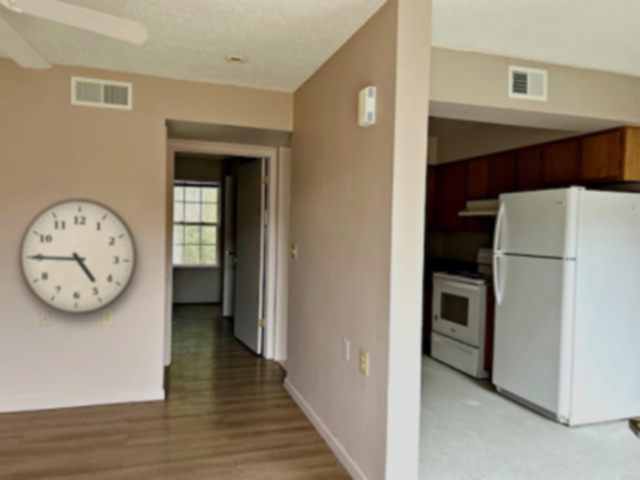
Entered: 4.45
